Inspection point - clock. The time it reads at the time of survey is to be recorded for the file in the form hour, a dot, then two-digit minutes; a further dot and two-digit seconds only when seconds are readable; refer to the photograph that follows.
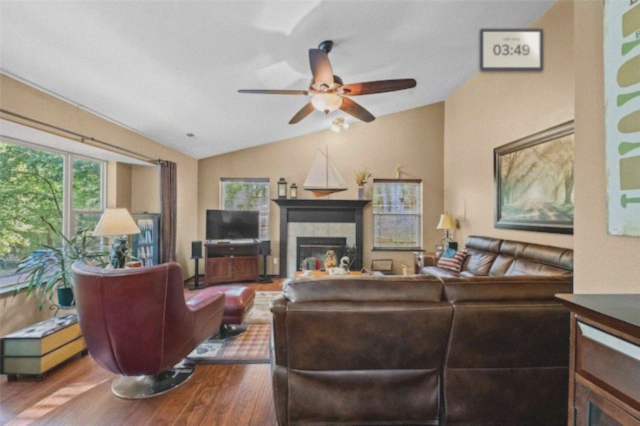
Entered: 3.49
